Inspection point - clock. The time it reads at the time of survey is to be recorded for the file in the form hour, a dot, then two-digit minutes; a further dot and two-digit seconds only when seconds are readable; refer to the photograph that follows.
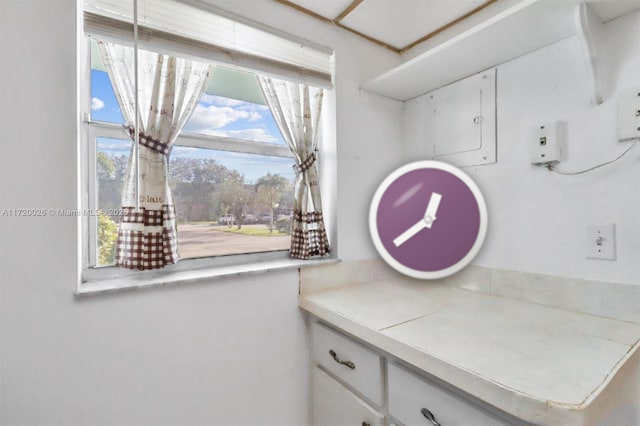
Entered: 12.39
